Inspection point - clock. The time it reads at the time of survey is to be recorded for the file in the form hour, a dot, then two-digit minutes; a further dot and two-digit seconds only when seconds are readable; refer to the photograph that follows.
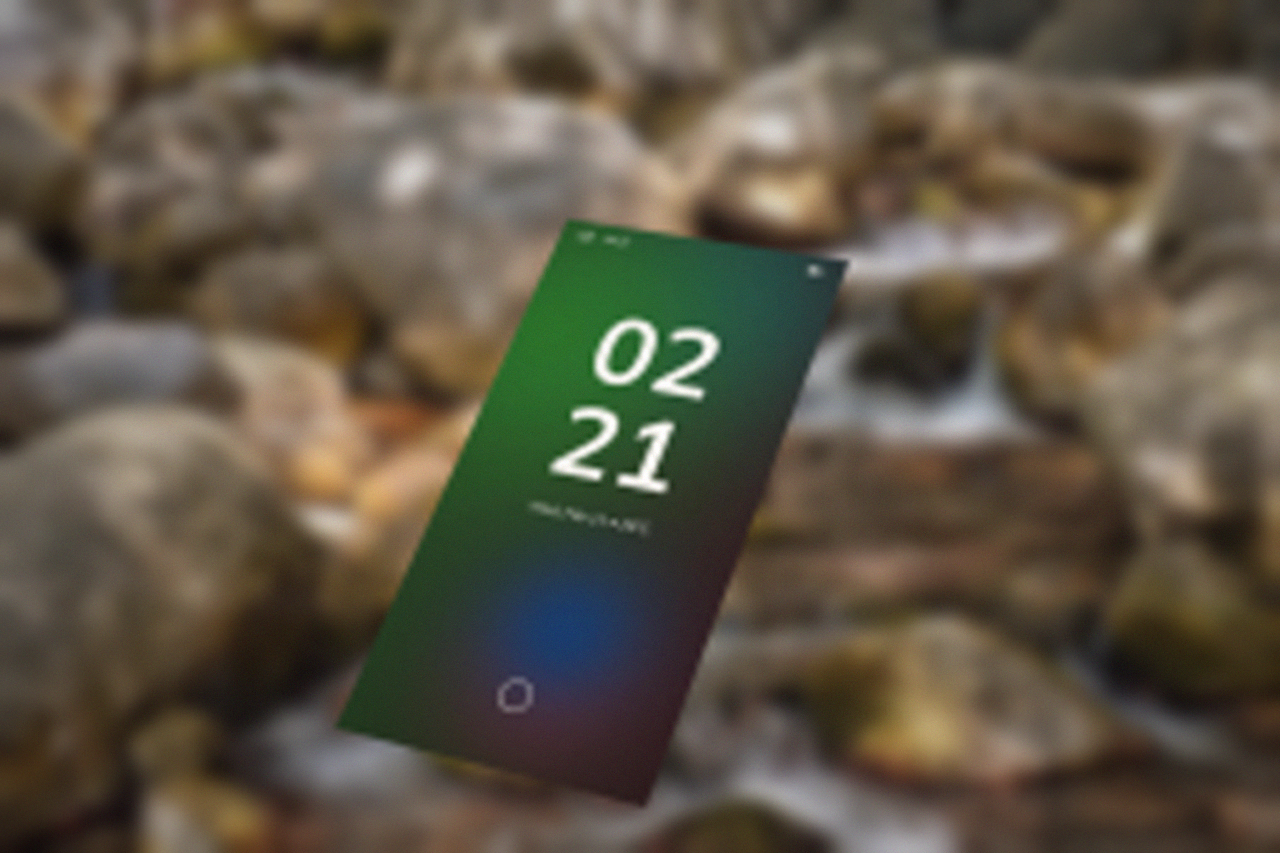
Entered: 2.21
